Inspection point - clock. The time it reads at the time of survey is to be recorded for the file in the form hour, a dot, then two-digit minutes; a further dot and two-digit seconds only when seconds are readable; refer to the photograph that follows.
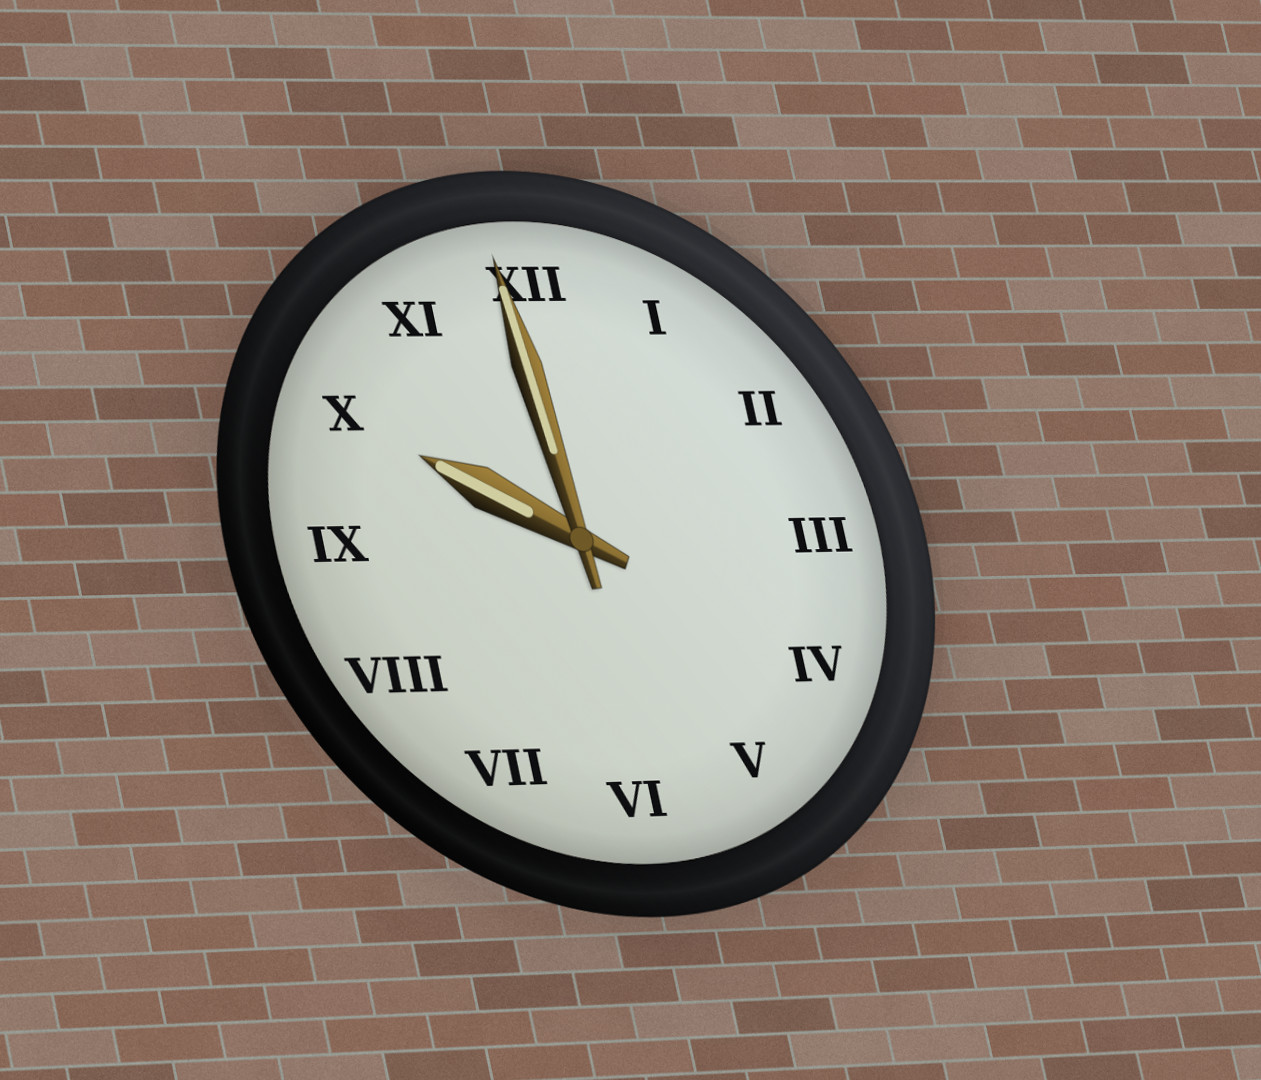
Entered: 9.59
